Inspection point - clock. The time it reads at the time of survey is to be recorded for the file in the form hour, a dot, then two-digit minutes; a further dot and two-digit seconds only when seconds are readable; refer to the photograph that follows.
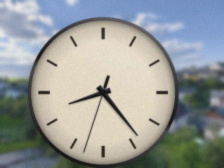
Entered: 8.23.33
